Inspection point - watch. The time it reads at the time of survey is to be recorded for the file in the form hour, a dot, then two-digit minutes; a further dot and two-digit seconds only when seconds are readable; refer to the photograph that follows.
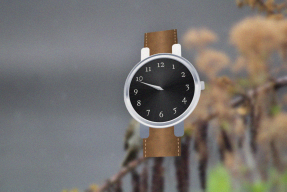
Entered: 9.49
